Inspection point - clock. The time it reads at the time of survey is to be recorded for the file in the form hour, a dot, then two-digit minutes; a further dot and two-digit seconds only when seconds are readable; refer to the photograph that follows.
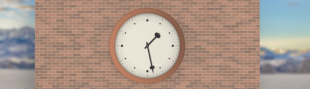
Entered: 1.28
